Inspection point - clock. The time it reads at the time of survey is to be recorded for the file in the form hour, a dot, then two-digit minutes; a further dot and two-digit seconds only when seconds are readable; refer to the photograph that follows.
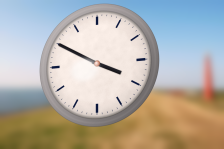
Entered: 3.50
